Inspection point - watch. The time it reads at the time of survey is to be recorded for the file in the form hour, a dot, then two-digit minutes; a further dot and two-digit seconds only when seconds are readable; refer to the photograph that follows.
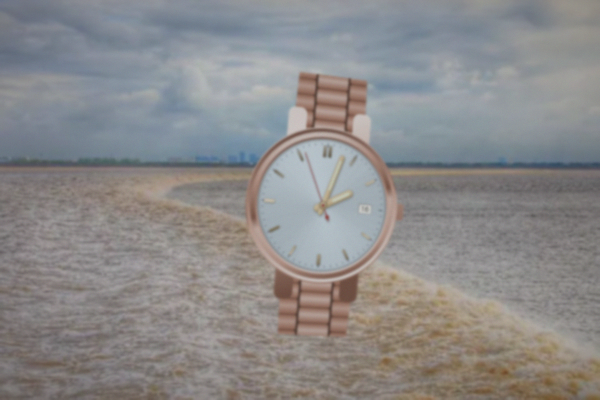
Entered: 2.02.56
